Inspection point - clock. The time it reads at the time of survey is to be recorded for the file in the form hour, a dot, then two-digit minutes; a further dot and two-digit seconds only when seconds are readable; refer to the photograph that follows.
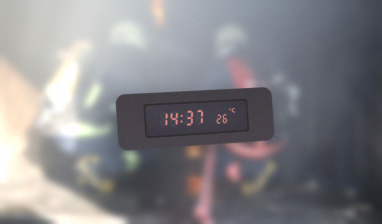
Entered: 14.37
